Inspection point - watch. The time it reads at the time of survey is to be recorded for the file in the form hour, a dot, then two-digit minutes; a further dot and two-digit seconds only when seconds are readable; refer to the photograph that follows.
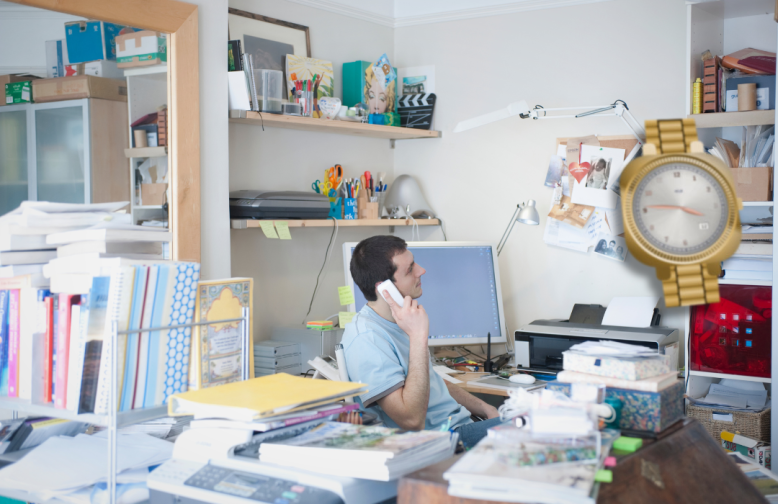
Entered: 3.46
